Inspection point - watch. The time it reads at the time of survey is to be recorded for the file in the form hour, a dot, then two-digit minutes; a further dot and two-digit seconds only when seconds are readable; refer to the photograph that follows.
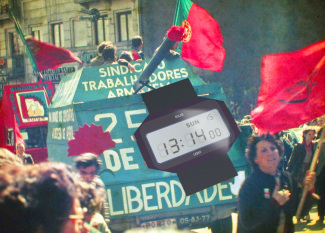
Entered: 13.14.00
